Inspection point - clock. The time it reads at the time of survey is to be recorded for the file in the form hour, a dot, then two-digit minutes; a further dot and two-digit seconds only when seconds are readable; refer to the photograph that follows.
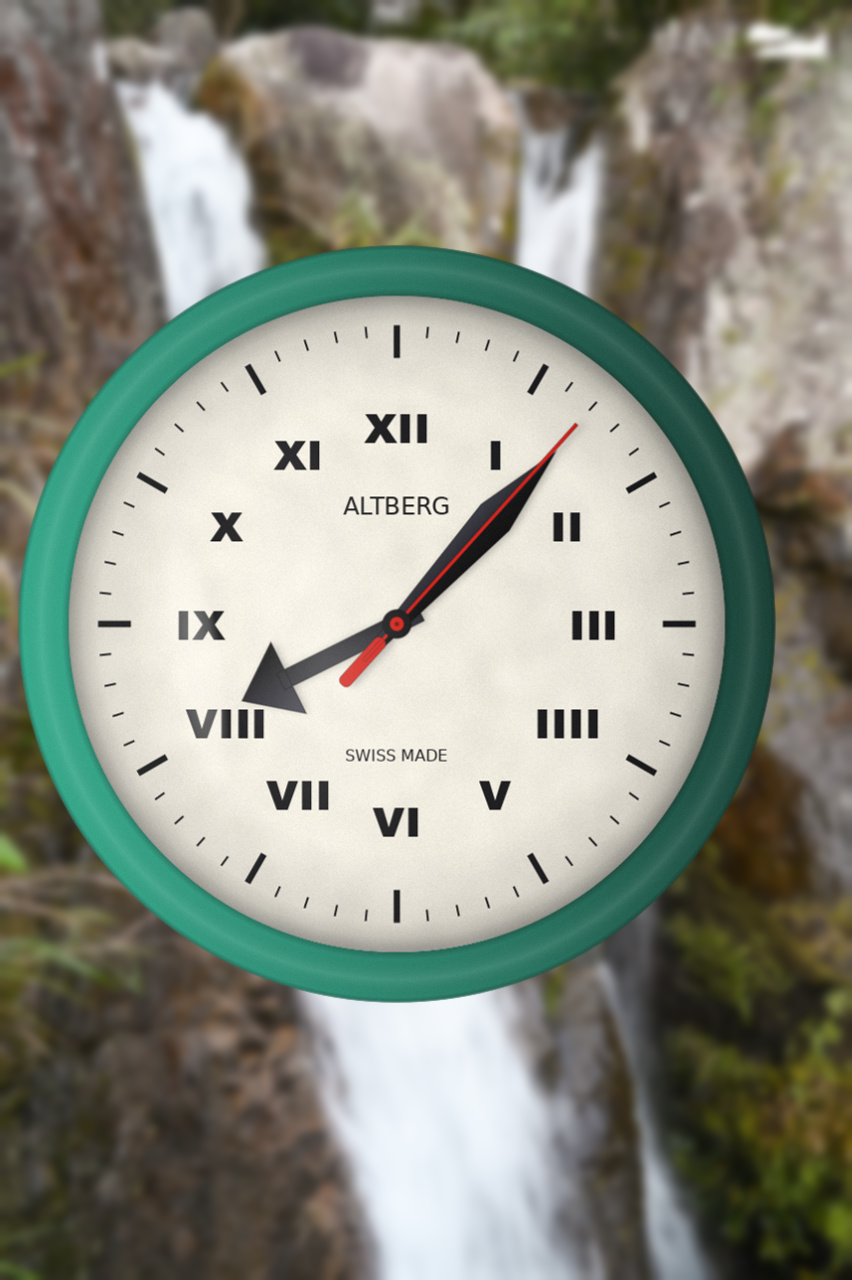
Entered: 8.07.07
